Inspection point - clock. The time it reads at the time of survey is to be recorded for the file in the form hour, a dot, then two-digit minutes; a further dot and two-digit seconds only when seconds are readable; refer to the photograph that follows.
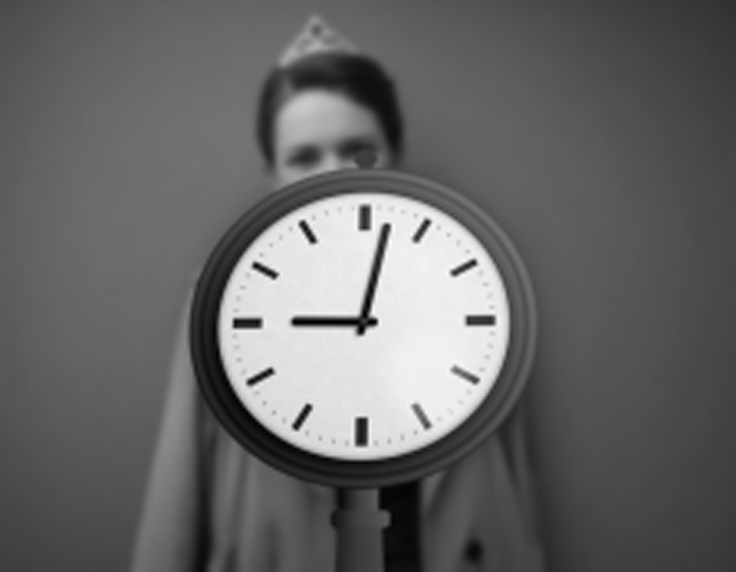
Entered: 9.02
